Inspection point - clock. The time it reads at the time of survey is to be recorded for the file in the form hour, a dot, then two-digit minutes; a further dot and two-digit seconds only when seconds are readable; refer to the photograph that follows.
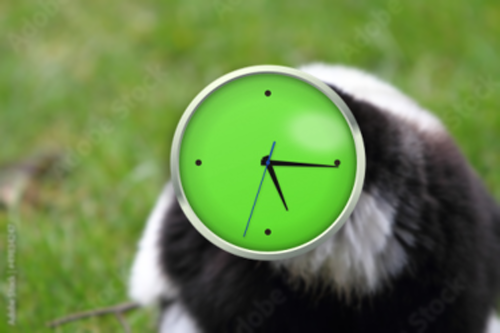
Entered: 5.15.33
